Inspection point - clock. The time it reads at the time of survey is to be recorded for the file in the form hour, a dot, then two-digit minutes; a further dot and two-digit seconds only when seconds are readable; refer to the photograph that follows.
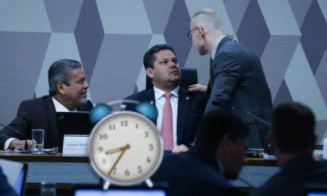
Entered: 8.36
